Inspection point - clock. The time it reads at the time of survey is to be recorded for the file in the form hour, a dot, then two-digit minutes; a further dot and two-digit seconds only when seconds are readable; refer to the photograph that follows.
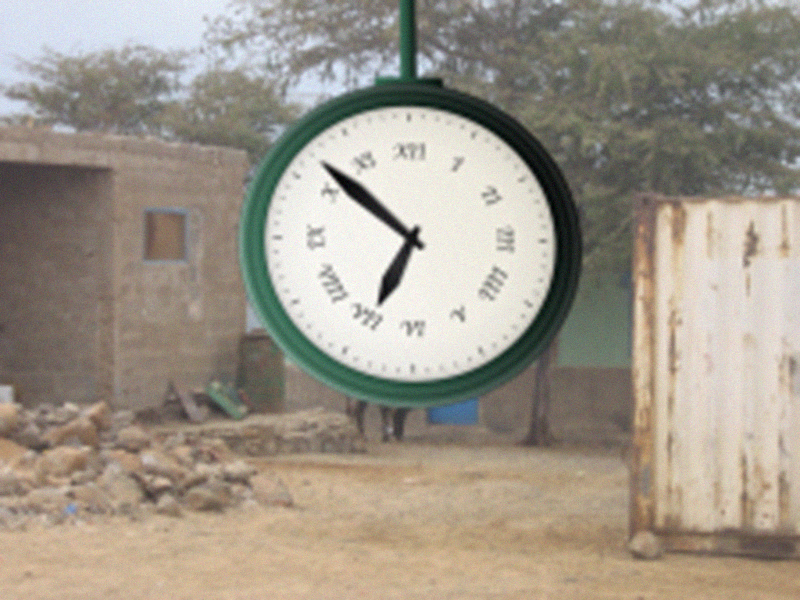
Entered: 6.52
